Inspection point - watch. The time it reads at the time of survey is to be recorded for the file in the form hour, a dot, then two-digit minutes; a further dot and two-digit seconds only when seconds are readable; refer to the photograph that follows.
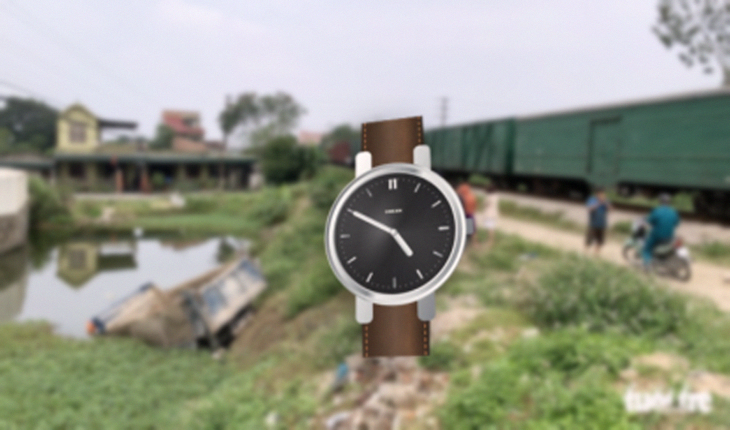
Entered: 4.50
